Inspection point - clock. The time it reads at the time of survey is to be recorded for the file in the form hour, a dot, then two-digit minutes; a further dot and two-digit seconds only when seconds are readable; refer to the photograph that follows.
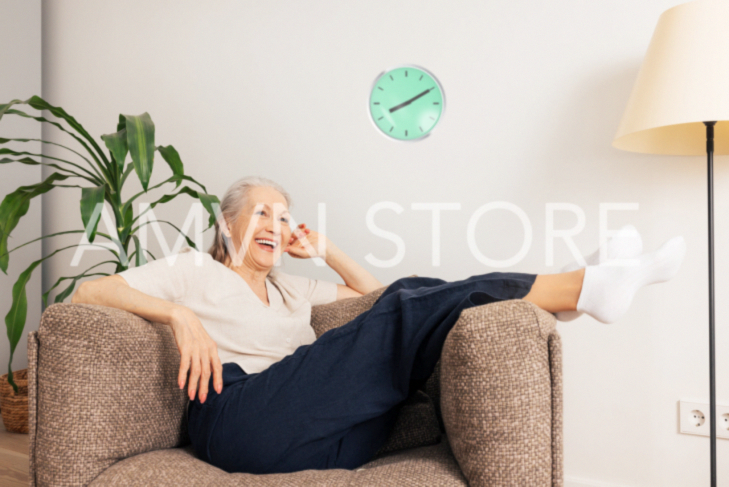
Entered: 8.10
